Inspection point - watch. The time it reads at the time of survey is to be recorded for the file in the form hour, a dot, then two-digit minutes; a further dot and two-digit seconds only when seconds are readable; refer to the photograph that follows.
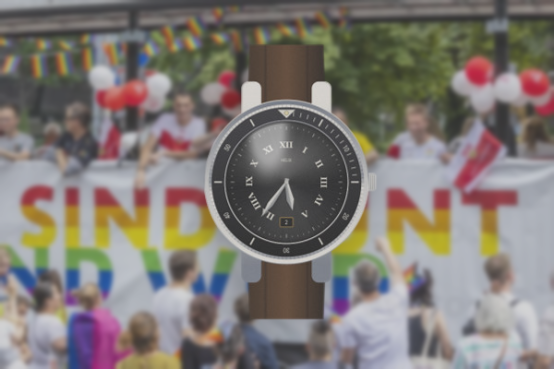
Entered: 5.36
